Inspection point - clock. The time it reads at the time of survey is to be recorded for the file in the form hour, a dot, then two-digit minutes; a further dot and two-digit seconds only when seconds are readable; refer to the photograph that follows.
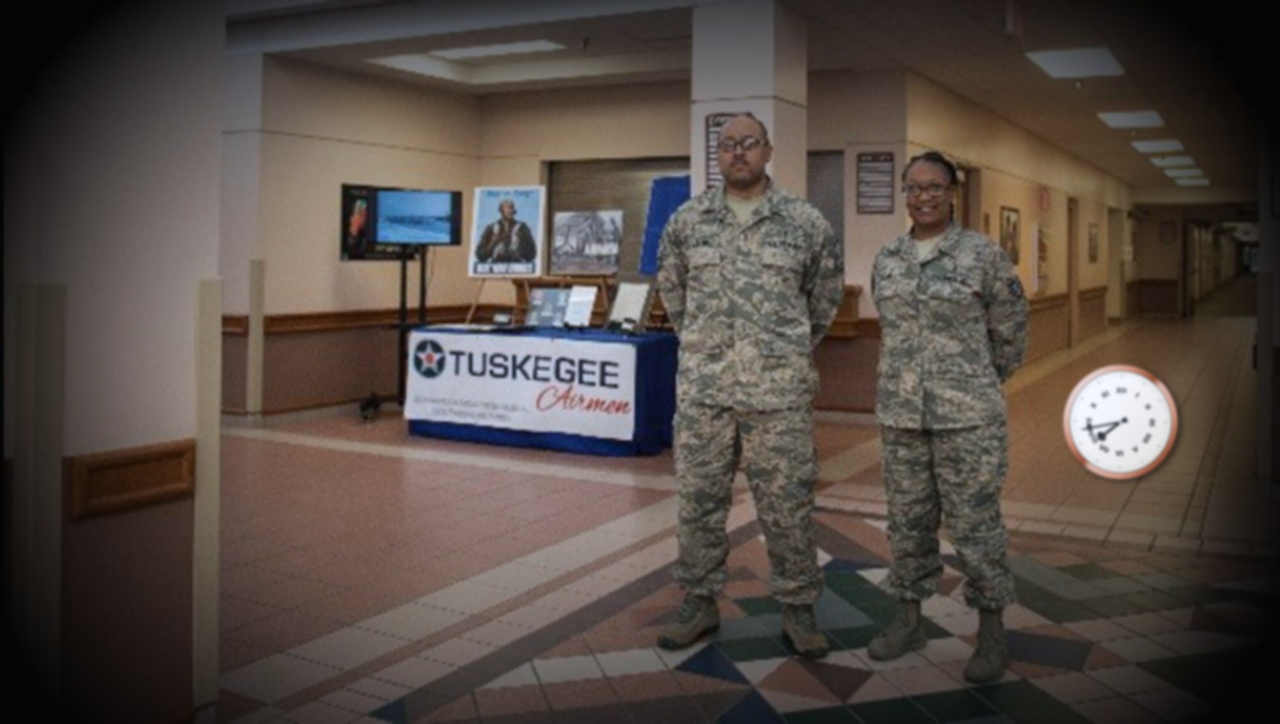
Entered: 7.43
